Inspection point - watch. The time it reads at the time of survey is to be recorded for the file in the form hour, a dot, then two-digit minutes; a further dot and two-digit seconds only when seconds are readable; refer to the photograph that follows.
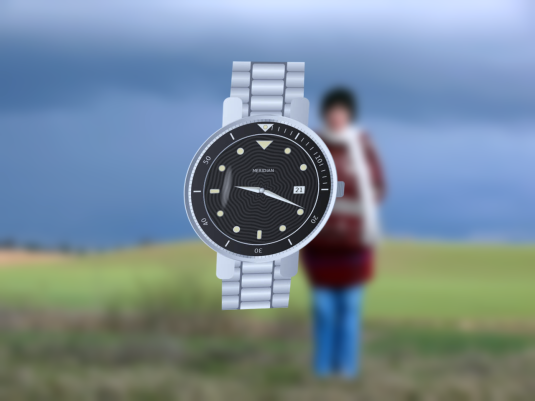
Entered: 9.19
